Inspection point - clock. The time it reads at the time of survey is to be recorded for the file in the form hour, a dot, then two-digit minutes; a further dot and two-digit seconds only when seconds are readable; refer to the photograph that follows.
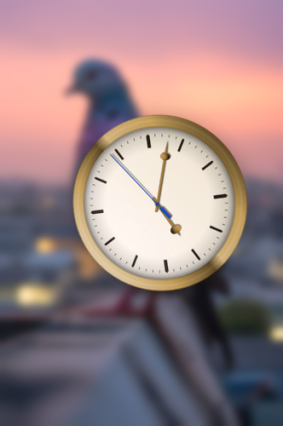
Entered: 5.02.54
